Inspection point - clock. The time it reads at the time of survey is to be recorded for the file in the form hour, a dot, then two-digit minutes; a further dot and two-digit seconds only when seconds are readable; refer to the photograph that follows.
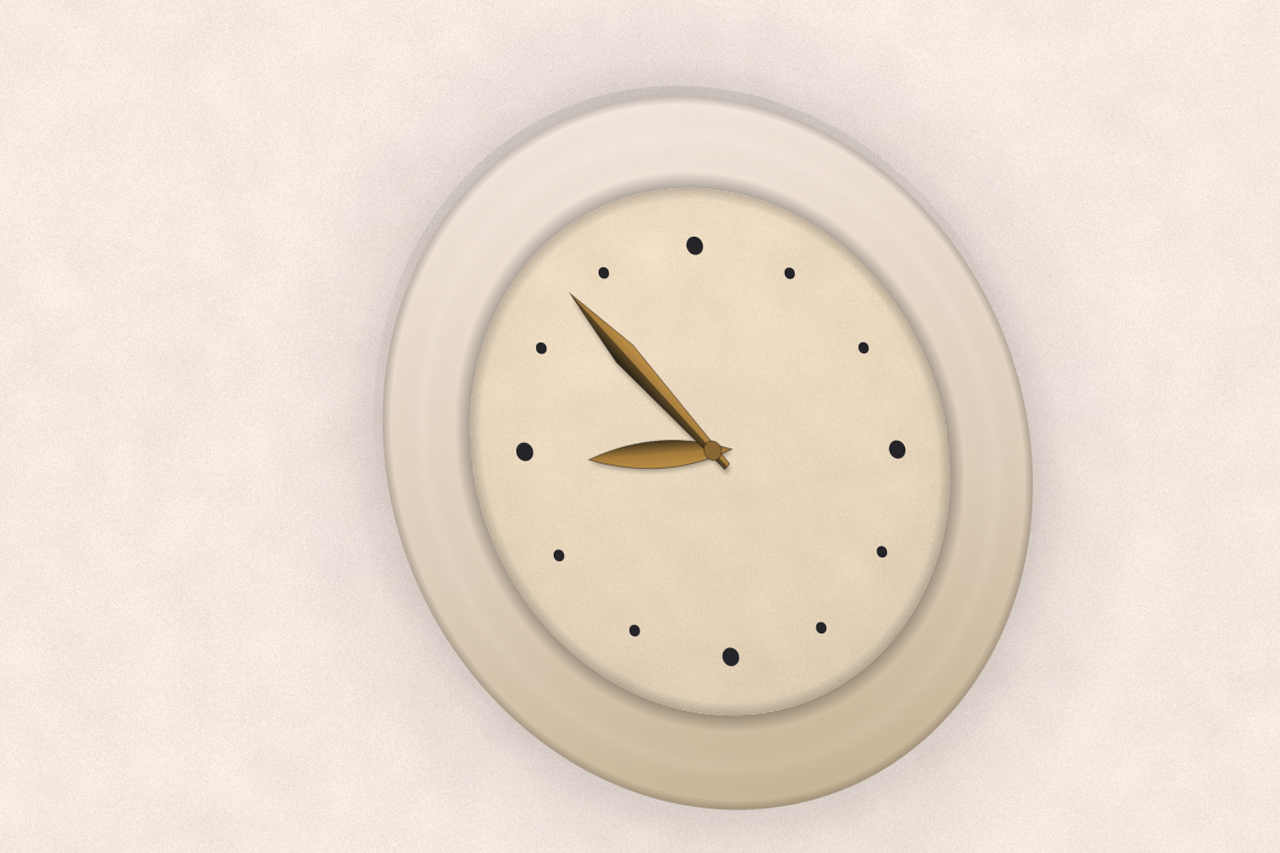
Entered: 8.53
